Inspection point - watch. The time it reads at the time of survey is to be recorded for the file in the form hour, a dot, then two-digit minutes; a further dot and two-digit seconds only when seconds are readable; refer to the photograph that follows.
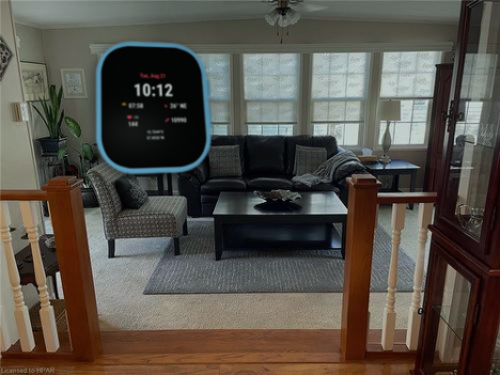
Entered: 10.12
